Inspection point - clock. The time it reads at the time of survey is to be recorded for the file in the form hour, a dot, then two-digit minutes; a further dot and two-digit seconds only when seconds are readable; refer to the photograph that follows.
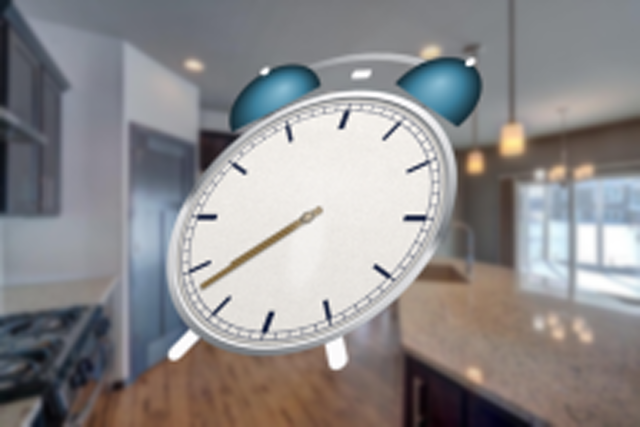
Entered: 7.38
